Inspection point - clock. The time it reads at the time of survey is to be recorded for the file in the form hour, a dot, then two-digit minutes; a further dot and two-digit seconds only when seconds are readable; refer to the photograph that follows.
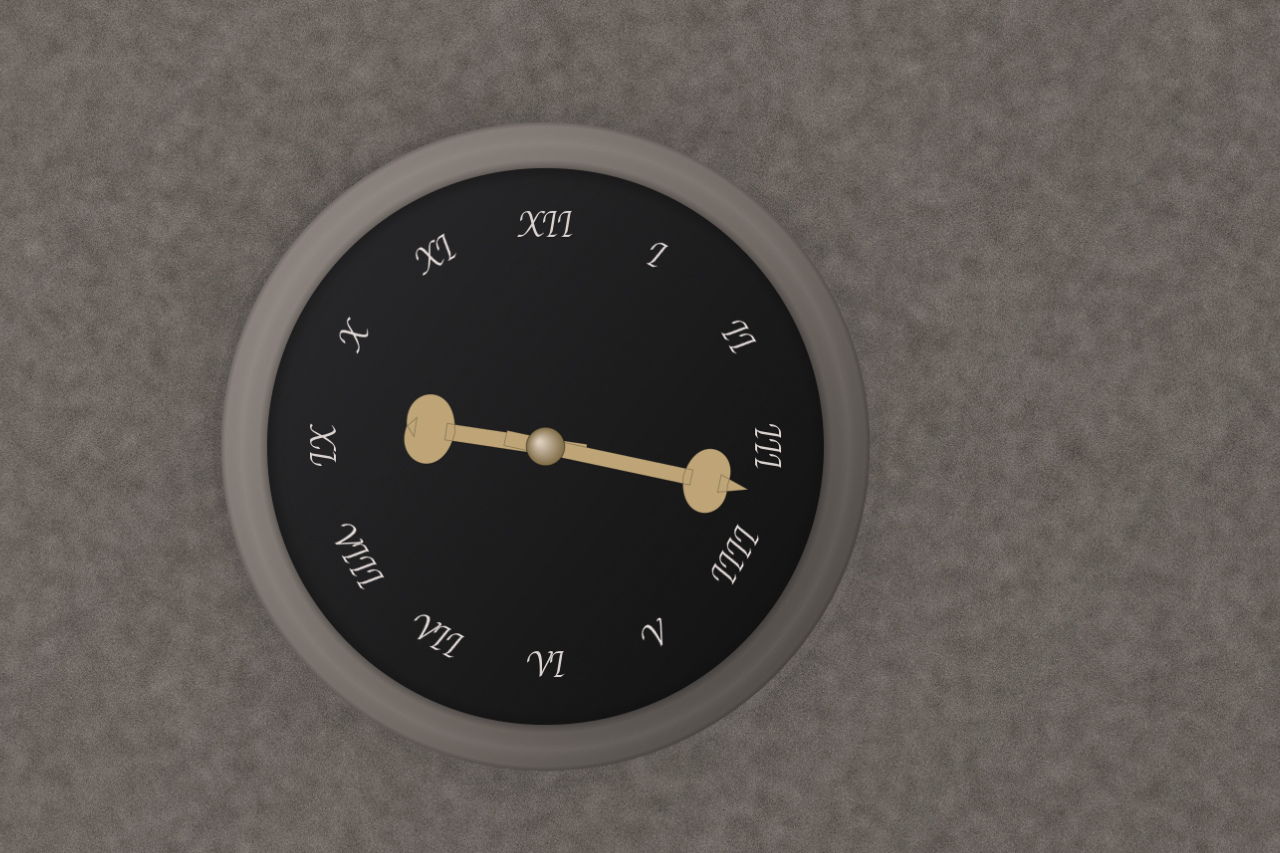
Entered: 9.17
